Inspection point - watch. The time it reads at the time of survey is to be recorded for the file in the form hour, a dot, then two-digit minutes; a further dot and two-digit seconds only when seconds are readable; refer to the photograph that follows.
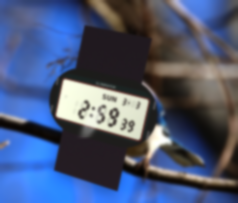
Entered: 2.59.39
